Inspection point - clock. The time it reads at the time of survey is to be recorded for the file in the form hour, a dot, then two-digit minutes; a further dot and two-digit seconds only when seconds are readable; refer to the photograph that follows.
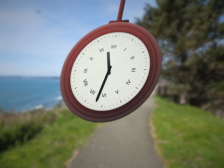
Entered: 11.32
